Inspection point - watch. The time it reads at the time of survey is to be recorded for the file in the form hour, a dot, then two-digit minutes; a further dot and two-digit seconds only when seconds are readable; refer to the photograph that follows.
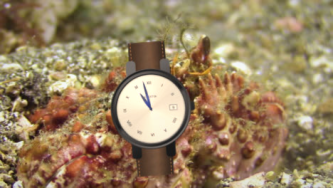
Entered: 10.58
